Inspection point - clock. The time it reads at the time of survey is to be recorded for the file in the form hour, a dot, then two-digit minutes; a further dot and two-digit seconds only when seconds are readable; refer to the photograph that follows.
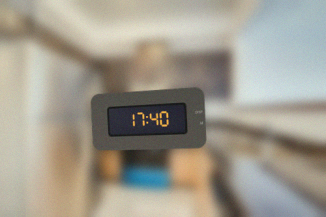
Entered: 17.40
